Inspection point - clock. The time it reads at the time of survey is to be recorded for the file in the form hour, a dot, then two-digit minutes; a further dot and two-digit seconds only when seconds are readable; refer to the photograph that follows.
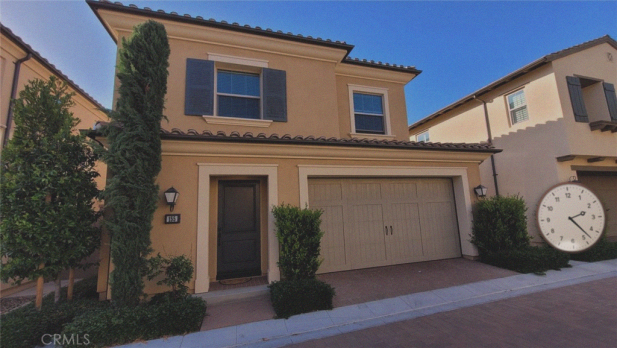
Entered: 2.23
